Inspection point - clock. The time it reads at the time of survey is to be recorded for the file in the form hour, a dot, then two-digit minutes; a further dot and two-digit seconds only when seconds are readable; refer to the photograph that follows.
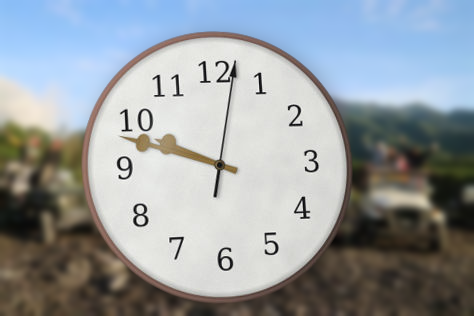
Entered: 9.48.02
